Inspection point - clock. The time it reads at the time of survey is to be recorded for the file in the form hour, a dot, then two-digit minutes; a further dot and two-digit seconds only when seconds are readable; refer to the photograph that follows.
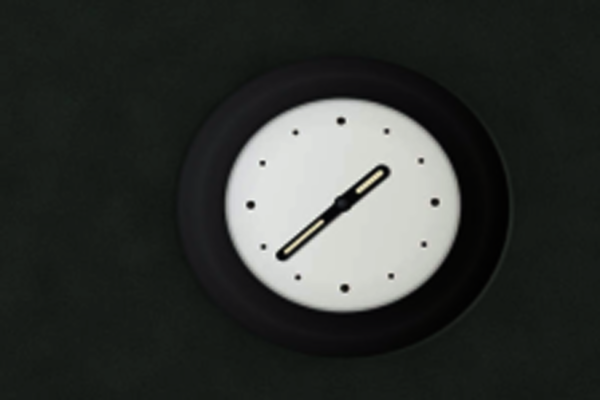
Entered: 1.38
